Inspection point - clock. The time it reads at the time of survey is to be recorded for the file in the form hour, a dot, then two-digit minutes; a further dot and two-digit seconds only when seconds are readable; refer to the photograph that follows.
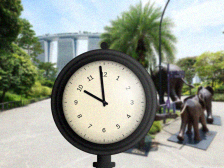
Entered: 9.59
